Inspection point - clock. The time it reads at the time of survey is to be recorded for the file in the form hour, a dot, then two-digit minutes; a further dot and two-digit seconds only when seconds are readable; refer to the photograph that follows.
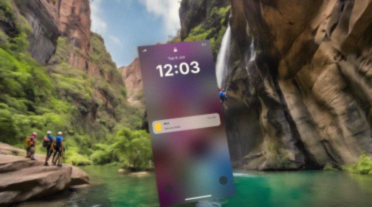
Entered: 12.03
